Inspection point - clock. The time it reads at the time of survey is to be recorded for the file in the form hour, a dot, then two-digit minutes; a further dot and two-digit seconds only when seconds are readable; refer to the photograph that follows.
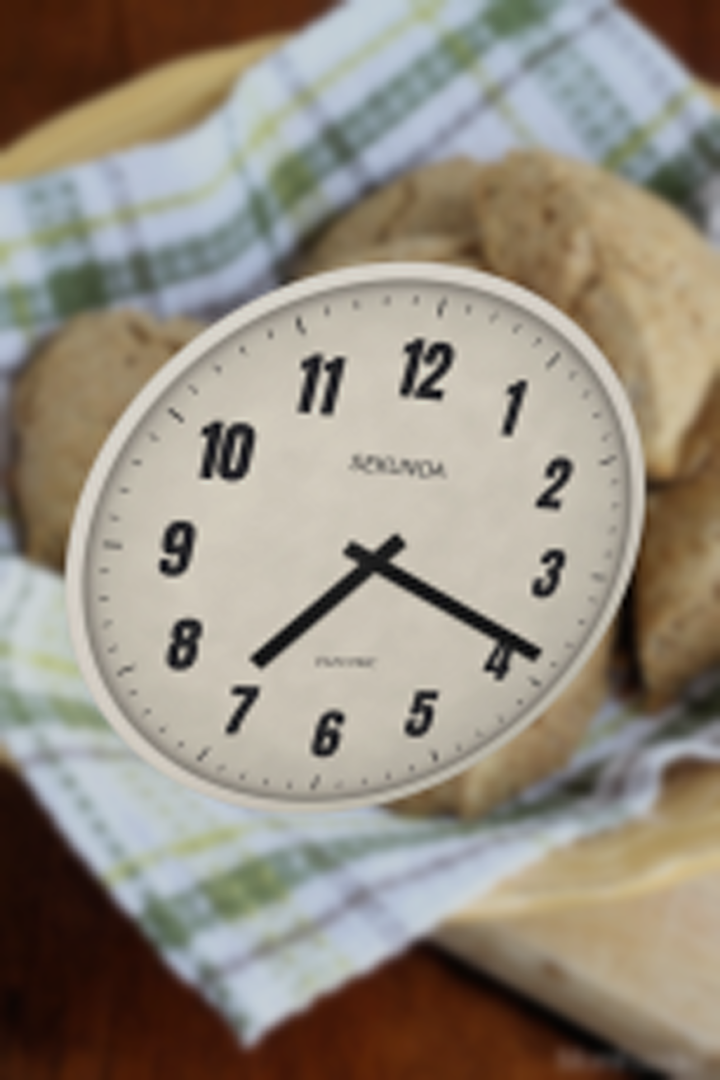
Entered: 7.19
